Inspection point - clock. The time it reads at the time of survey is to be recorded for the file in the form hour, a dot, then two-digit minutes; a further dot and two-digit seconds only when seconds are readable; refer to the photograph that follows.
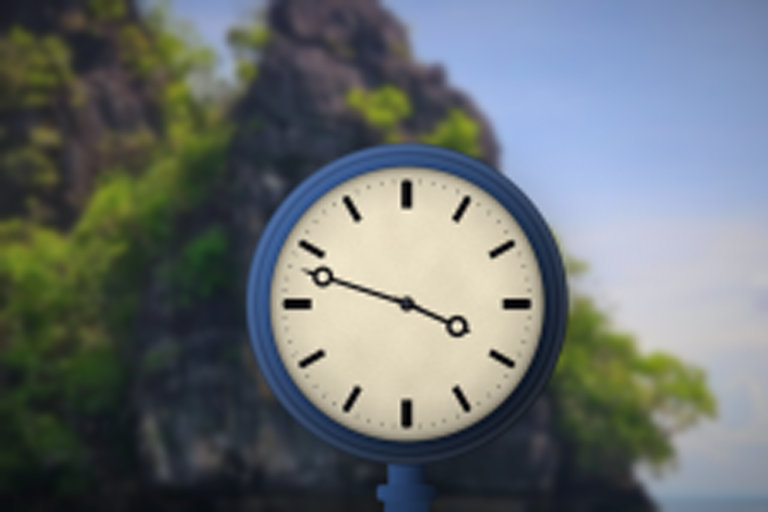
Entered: 3.48
